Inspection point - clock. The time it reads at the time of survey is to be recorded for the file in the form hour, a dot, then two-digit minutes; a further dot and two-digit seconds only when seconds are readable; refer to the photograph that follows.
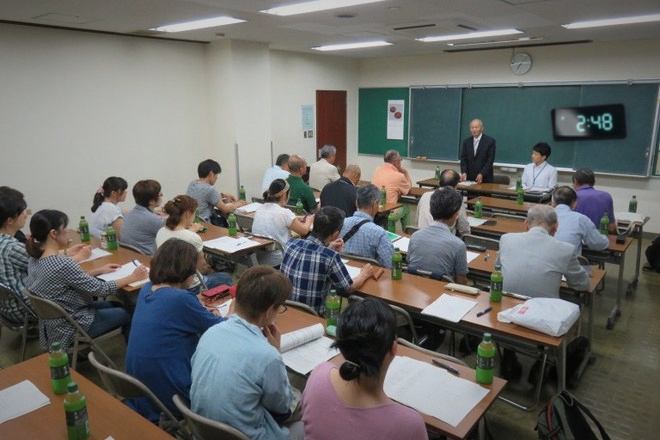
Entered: 2.48
